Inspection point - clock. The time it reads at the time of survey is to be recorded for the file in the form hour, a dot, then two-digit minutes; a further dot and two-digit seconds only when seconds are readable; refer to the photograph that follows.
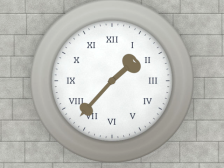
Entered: 1.37
